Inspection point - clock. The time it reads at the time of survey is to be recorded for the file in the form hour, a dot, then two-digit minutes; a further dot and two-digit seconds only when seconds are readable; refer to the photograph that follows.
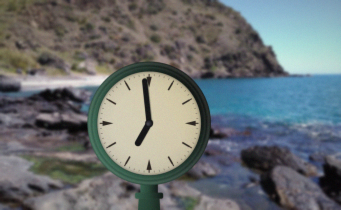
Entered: 6.59
